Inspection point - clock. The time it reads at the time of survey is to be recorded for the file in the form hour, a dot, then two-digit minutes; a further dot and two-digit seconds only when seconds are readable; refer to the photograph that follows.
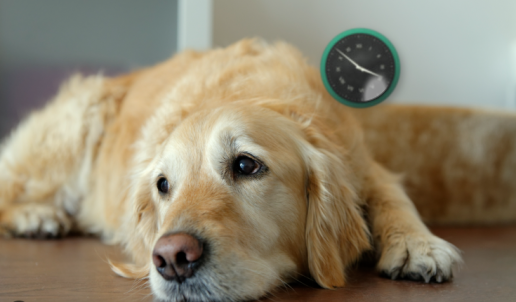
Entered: 3.52
